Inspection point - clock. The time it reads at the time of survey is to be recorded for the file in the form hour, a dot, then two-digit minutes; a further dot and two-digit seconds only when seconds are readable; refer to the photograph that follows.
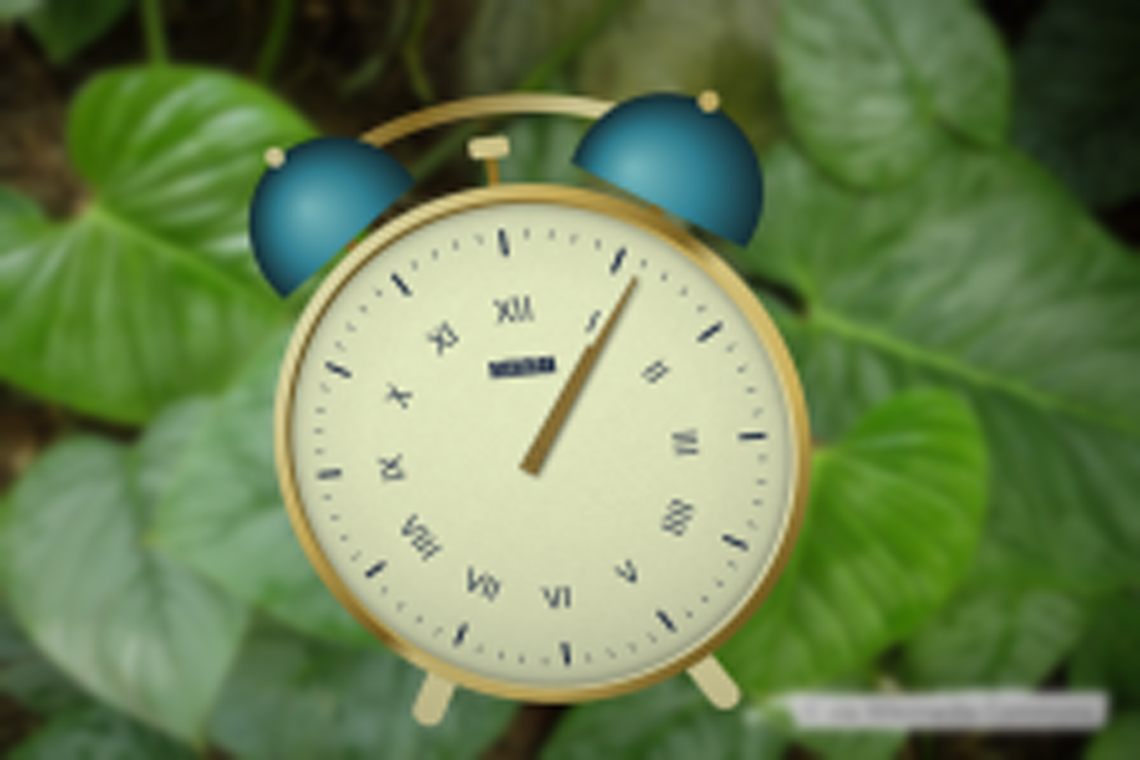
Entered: 1.06
